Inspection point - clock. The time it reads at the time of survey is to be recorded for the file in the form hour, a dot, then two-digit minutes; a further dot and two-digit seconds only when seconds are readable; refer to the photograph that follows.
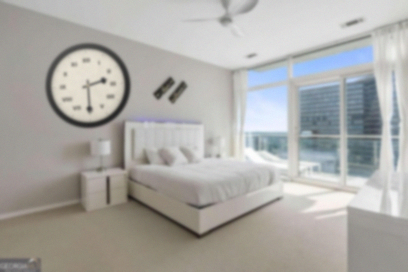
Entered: 2.30
